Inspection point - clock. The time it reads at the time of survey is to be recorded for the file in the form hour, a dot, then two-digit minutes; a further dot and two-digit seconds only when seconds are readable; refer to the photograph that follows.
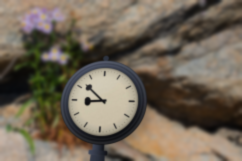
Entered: 8.52
